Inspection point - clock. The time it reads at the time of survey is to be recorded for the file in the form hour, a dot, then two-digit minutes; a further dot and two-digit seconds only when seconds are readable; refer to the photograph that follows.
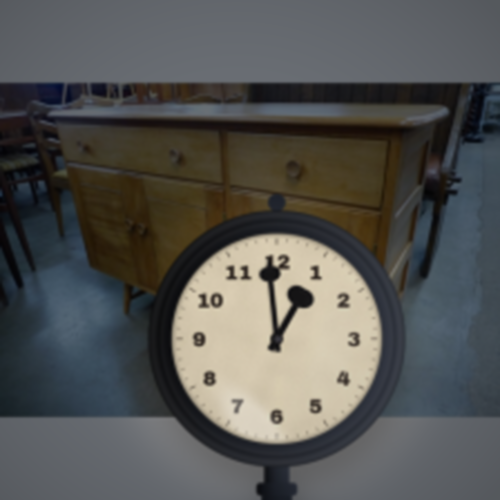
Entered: 12.59
